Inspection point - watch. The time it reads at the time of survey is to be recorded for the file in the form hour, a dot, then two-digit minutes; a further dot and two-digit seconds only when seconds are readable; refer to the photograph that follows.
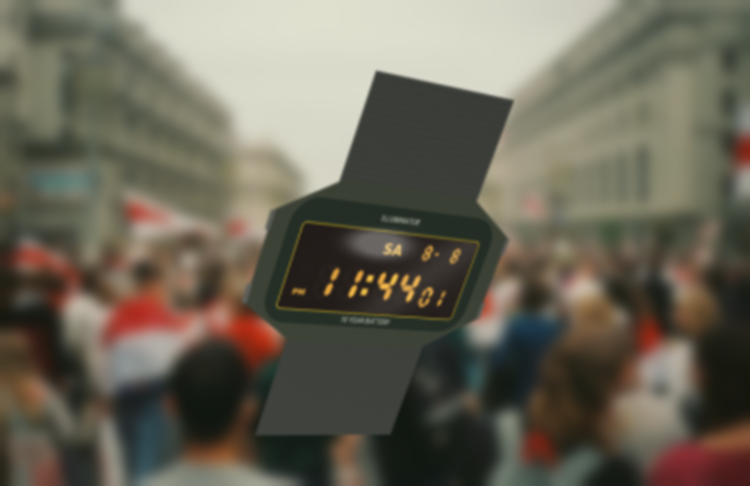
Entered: 11.44.01
